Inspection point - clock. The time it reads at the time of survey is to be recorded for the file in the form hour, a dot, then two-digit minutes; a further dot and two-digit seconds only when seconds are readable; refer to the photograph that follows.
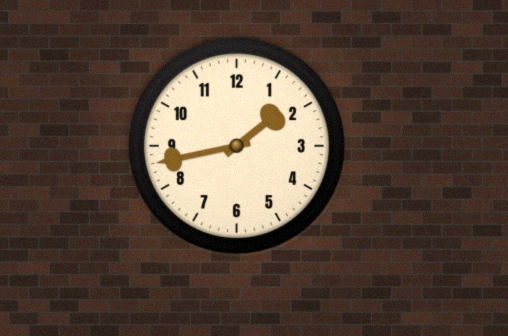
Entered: 1.43
